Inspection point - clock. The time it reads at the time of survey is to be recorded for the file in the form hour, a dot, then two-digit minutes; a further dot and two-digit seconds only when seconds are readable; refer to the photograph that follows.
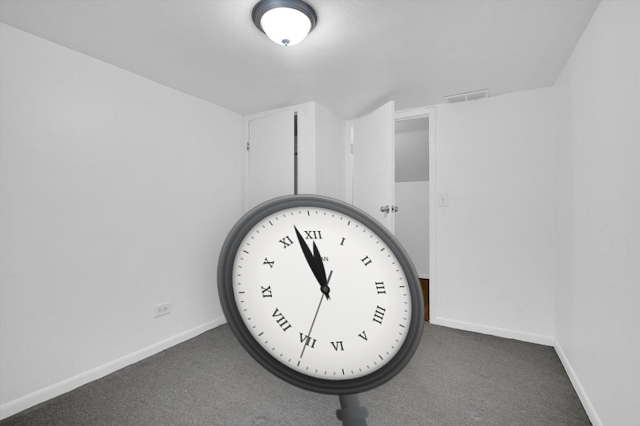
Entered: 11.57.35
